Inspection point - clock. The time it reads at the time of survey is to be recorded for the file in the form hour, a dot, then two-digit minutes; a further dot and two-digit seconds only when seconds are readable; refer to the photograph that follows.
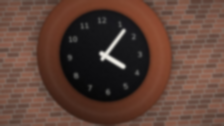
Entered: 4.07
